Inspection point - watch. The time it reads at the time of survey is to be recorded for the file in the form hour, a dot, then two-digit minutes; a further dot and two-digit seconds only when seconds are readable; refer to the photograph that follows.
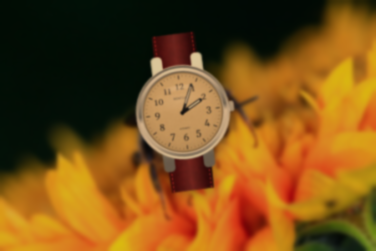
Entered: 2.04
